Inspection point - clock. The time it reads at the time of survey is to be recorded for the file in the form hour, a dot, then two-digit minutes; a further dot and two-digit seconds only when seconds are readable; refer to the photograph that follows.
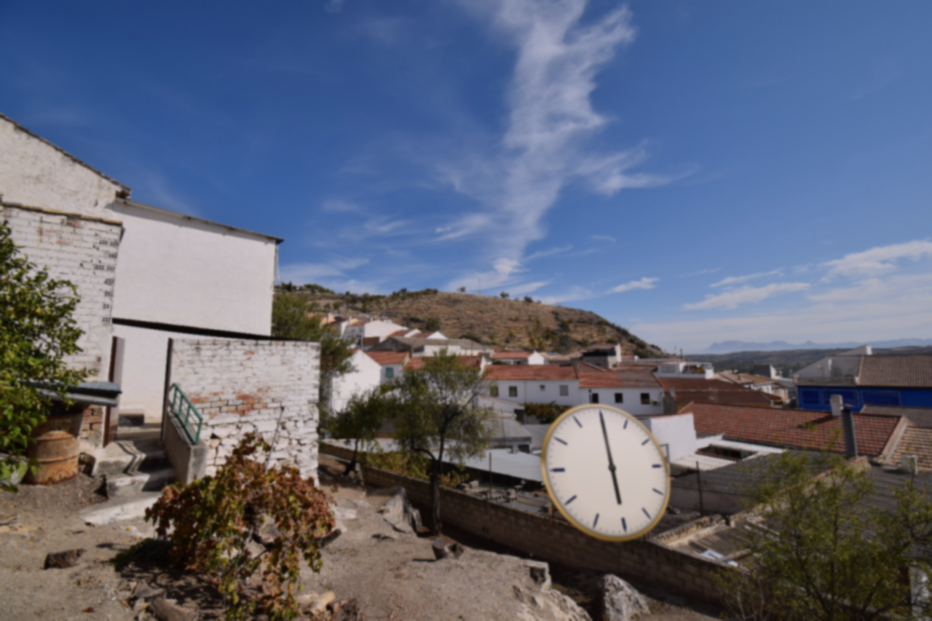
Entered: 6.00
